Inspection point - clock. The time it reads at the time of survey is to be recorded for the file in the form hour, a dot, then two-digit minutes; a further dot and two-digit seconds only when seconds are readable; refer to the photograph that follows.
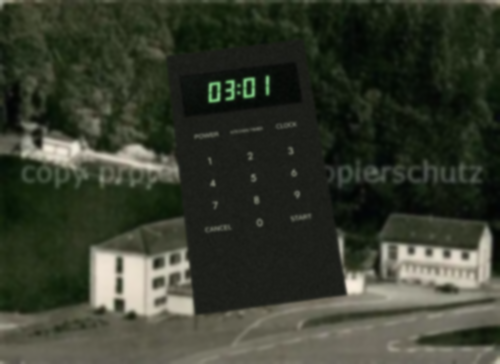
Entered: 3.01
